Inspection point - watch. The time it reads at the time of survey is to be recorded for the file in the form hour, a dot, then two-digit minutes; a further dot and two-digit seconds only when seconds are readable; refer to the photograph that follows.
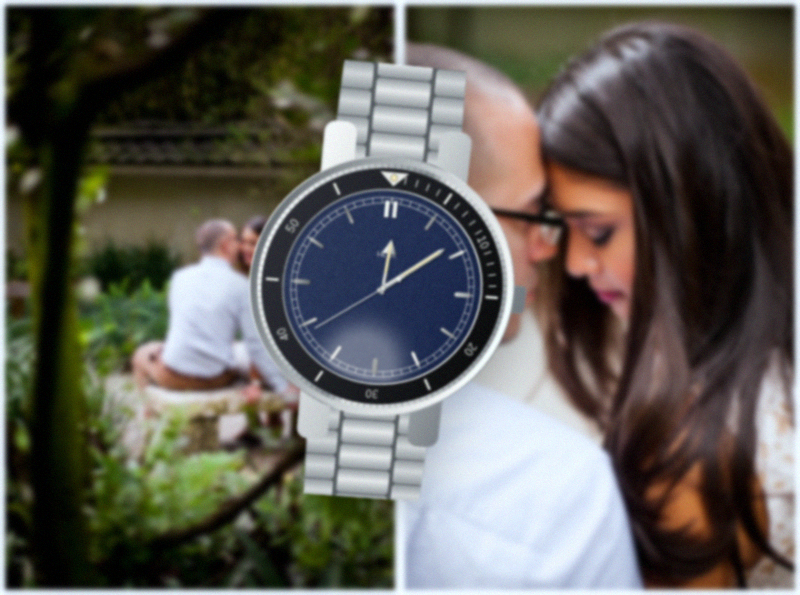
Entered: 12.08.39
